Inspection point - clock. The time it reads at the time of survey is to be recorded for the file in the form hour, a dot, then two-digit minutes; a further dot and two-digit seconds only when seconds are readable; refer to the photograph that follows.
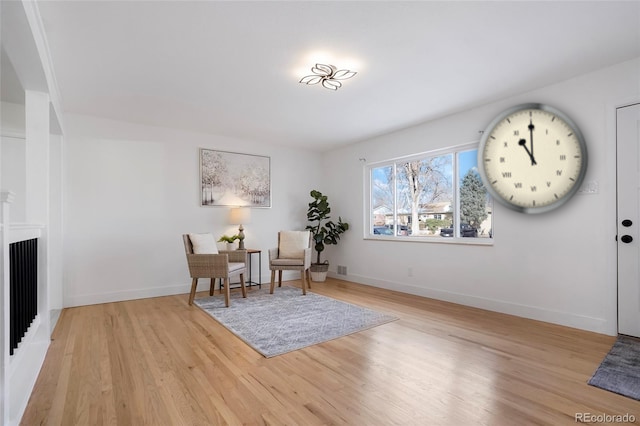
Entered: 11.00
